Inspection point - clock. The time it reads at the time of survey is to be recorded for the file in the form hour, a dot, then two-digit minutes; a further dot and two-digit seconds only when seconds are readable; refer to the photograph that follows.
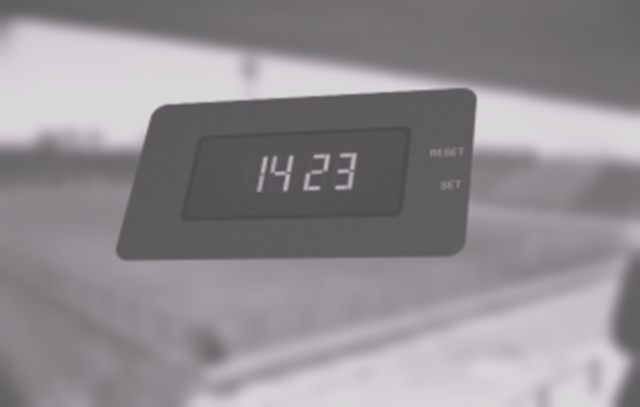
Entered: 14.23
